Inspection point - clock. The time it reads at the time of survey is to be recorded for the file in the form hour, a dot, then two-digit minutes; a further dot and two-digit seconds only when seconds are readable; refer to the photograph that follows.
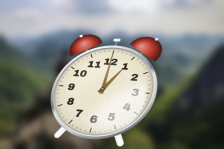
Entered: 1.00
